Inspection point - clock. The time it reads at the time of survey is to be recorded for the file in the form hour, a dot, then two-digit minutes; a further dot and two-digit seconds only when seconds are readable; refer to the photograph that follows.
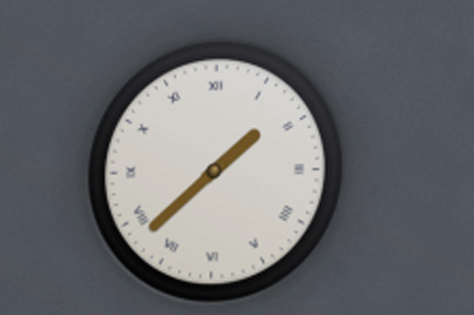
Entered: 1.38
